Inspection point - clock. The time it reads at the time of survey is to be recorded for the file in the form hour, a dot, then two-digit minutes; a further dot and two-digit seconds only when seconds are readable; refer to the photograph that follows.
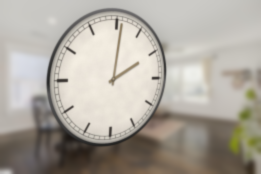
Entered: 2.01
